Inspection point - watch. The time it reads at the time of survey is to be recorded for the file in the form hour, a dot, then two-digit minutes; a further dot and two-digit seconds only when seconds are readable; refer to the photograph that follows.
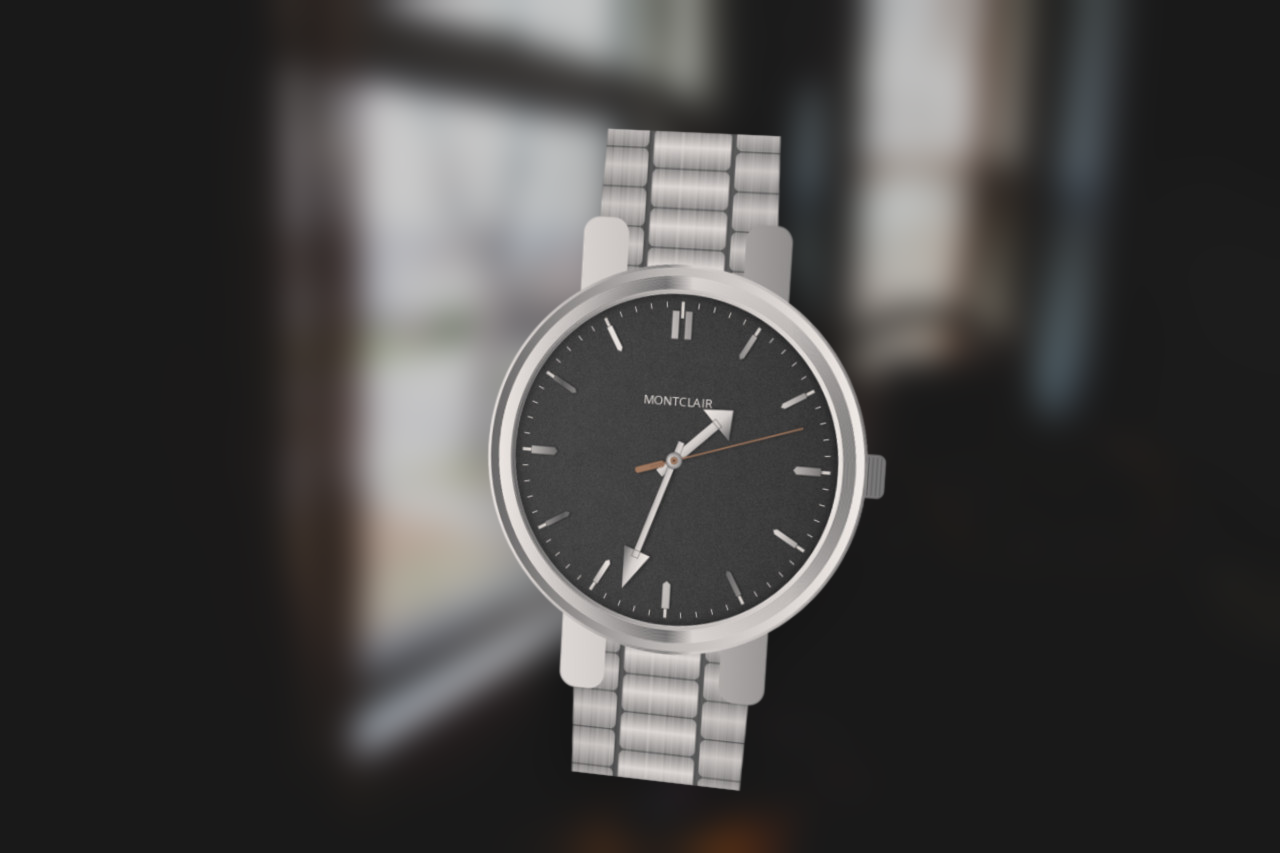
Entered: 1.33.12
